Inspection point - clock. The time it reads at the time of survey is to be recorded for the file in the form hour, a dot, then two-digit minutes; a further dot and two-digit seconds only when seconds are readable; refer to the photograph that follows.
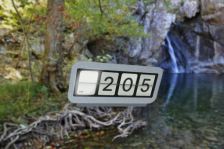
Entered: 2.05
